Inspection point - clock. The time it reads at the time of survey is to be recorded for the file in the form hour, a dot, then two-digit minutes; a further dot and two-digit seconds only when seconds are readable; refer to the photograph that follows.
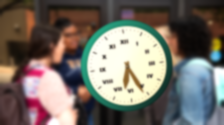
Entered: 6.26
